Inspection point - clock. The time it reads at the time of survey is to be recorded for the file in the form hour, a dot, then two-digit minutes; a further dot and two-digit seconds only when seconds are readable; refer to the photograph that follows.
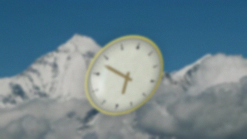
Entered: 5.48
